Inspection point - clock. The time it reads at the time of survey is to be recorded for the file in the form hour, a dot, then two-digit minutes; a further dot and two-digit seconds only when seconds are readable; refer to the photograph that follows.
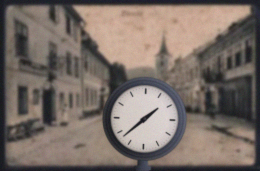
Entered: 1.38
